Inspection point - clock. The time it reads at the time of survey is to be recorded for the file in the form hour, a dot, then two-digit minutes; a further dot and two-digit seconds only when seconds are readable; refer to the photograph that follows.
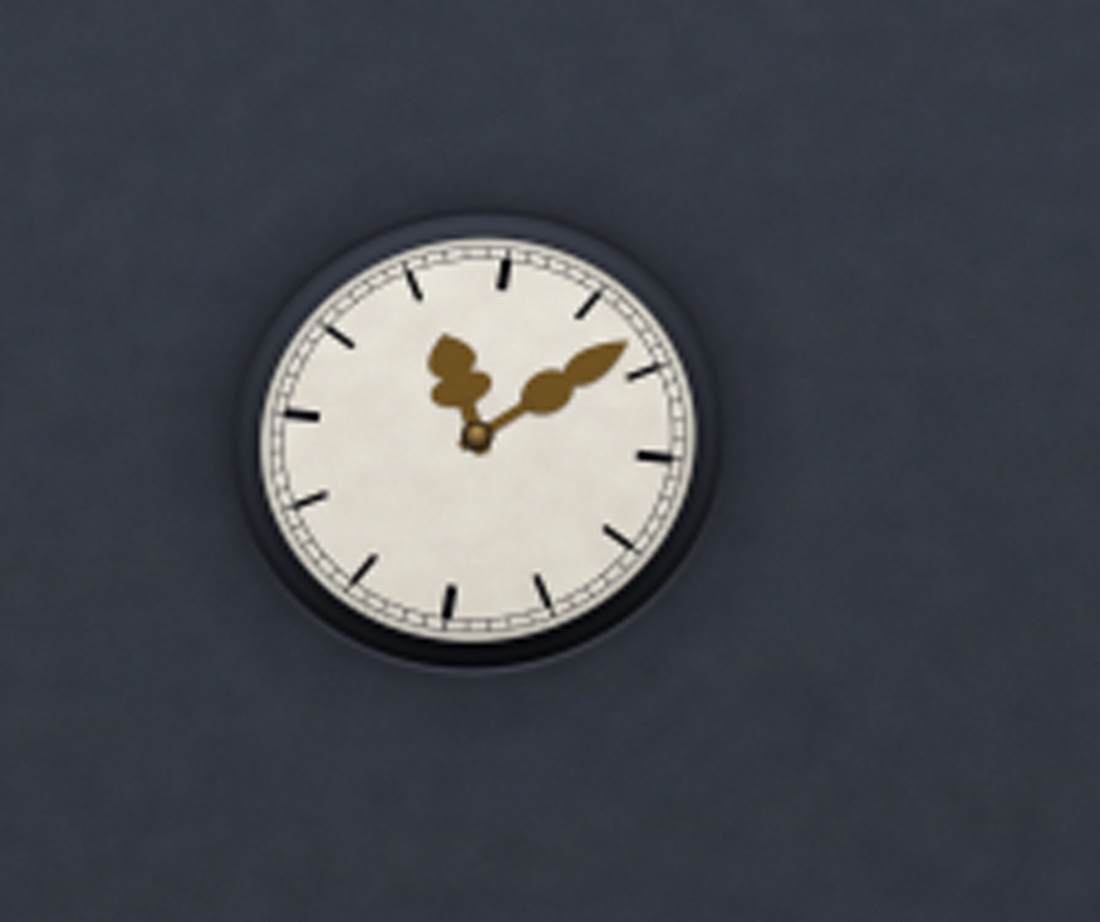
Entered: 11.08
